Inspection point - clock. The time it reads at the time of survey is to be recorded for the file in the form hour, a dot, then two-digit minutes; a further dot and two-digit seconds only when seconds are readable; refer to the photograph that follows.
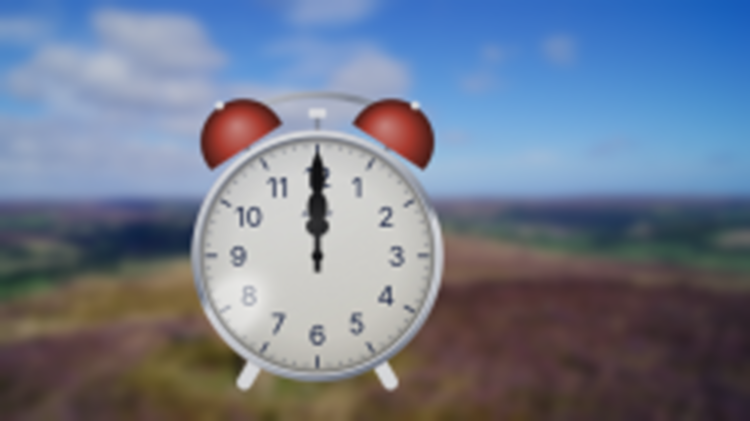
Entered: 12.00
